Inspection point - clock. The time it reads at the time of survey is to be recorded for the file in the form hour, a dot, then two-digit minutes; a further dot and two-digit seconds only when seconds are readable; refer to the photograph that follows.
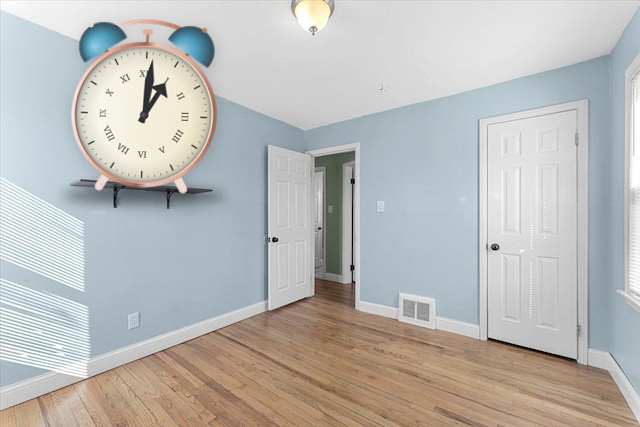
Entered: 1.01
